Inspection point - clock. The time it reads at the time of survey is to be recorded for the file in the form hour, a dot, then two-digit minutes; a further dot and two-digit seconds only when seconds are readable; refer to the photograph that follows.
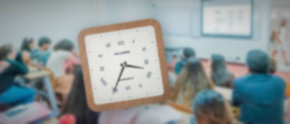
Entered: 3.35
